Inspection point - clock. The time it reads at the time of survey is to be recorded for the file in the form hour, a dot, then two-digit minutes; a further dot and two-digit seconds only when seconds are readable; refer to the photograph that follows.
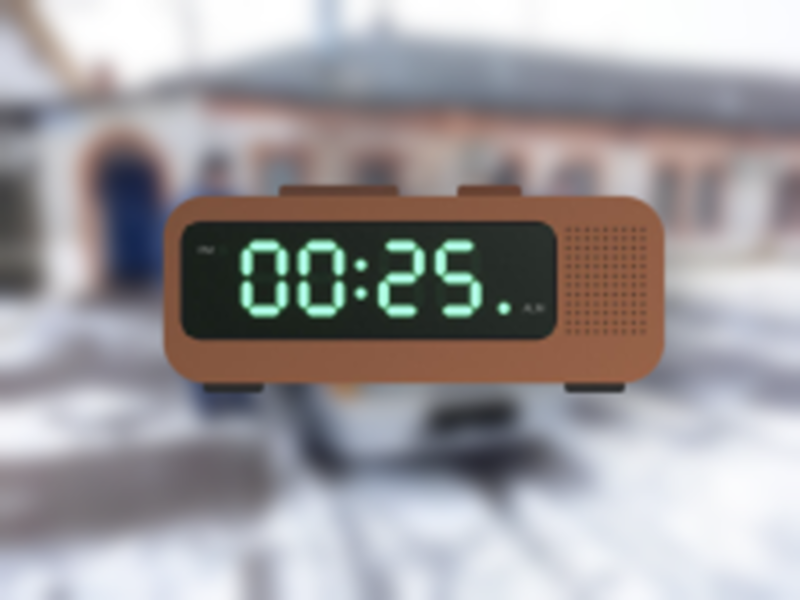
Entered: 0.25
